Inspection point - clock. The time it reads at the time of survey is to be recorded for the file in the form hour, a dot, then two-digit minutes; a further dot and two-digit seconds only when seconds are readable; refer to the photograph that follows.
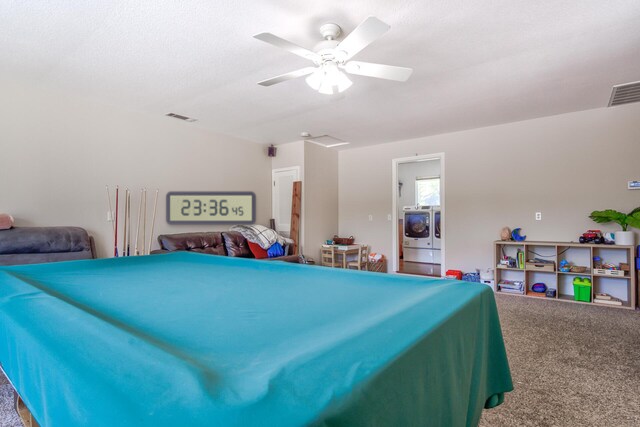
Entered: 23.36
